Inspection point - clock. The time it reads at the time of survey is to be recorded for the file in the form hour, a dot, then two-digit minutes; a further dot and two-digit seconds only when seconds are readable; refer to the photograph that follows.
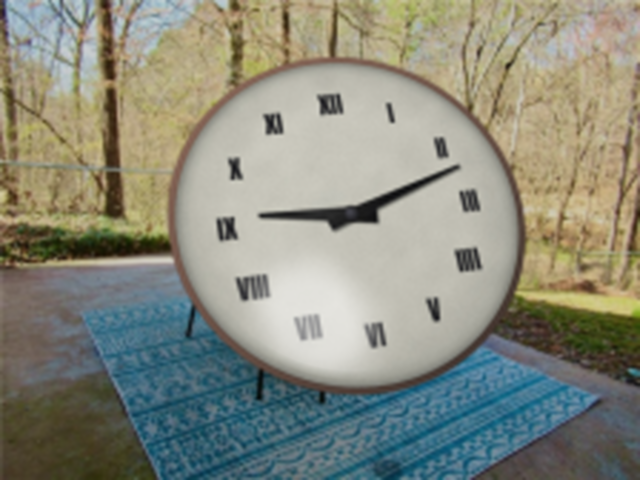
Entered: 9.12
